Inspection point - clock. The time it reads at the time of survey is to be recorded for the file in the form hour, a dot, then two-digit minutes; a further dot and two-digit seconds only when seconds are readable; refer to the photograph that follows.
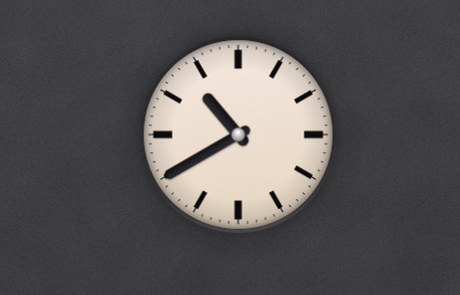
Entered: 10.40
